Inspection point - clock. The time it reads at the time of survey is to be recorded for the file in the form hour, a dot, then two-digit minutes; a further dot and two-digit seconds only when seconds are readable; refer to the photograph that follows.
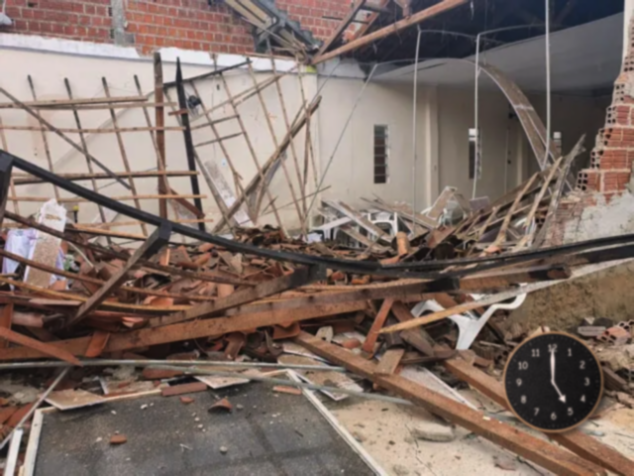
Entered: 5.00
